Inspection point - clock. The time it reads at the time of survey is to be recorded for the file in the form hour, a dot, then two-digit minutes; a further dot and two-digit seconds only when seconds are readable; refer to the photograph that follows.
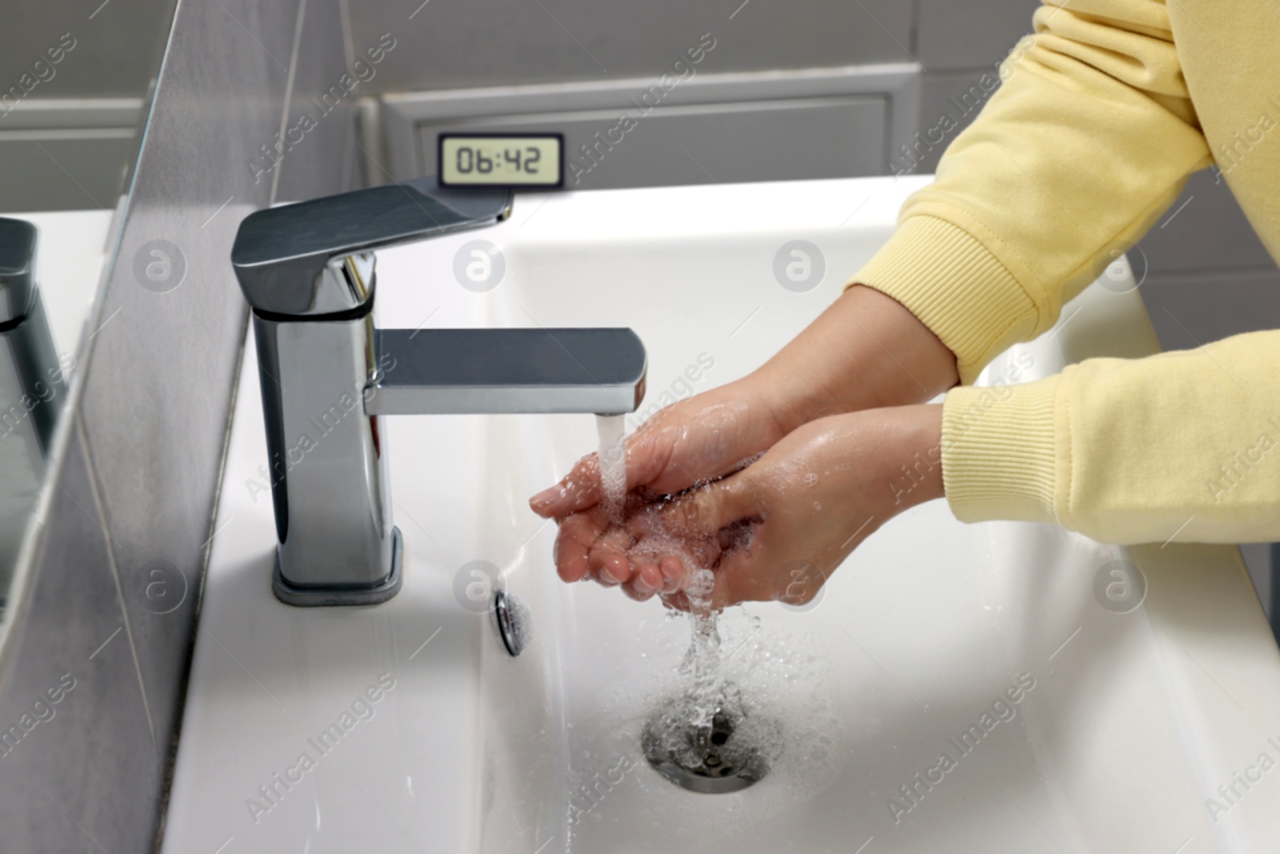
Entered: 6.42
